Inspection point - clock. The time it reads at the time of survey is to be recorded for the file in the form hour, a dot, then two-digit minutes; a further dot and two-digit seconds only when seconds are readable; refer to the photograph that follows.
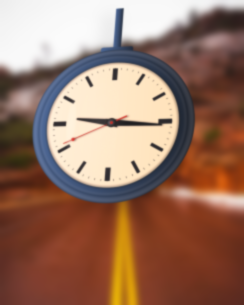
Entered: 9.15.41
